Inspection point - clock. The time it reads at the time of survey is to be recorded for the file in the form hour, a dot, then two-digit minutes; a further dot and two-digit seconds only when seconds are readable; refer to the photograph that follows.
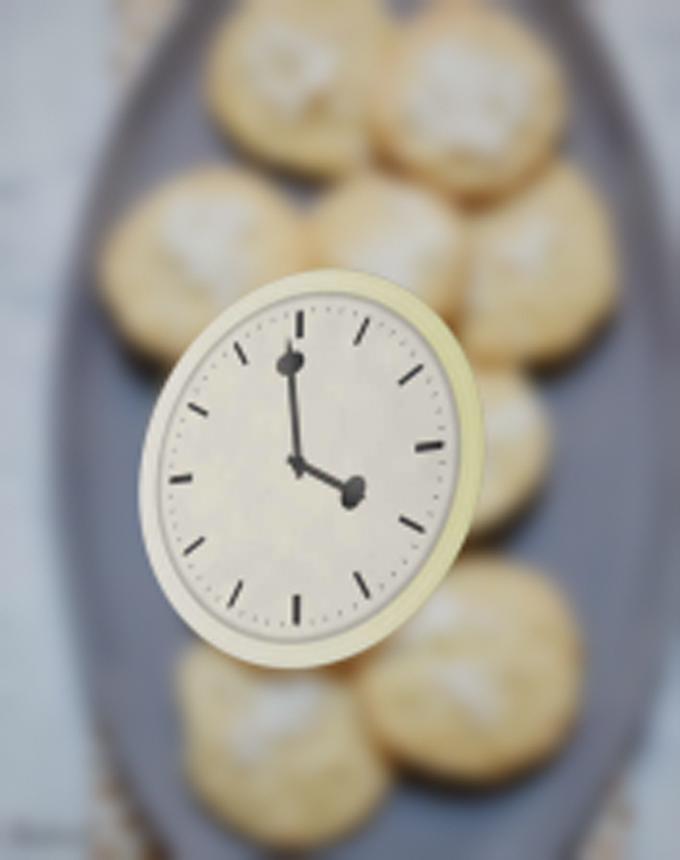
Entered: 3.59
